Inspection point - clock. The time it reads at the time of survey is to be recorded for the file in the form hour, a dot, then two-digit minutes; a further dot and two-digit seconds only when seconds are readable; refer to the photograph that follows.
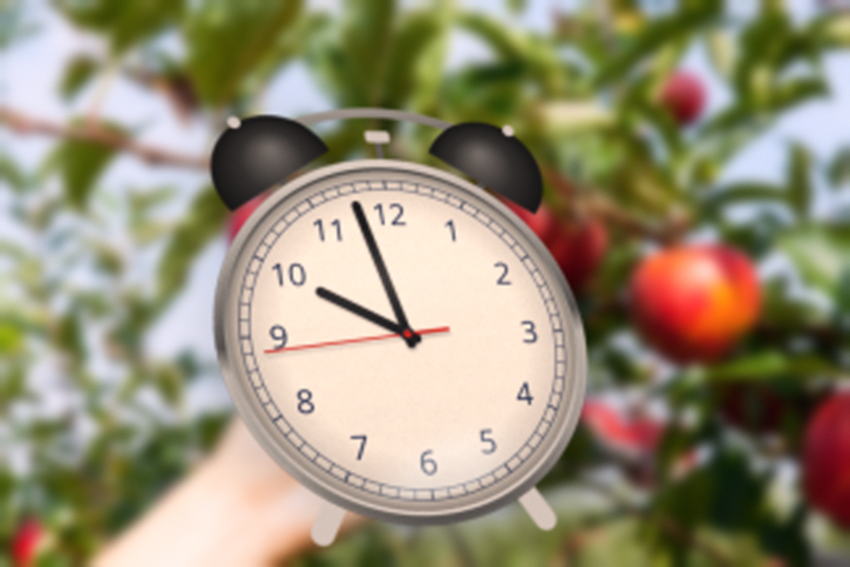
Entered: 9.57.44
